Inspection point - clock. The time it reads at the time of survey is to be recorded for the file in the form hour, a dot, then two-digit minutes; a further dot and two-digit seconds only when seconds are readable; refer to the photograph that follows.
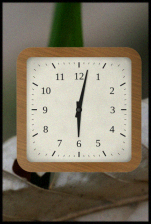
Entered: 6.02
